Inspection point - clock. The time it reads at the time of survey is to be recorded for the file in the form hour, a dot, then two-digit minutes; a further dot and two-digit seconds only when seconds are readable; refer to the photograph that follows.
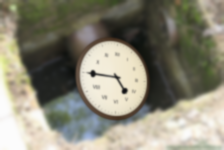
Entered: 4.45
